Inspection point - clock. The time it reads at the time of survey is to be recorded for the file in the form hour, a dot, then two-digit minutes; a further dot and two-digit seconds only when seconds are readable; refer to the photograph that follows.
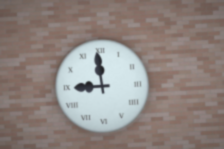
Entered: 8.59
